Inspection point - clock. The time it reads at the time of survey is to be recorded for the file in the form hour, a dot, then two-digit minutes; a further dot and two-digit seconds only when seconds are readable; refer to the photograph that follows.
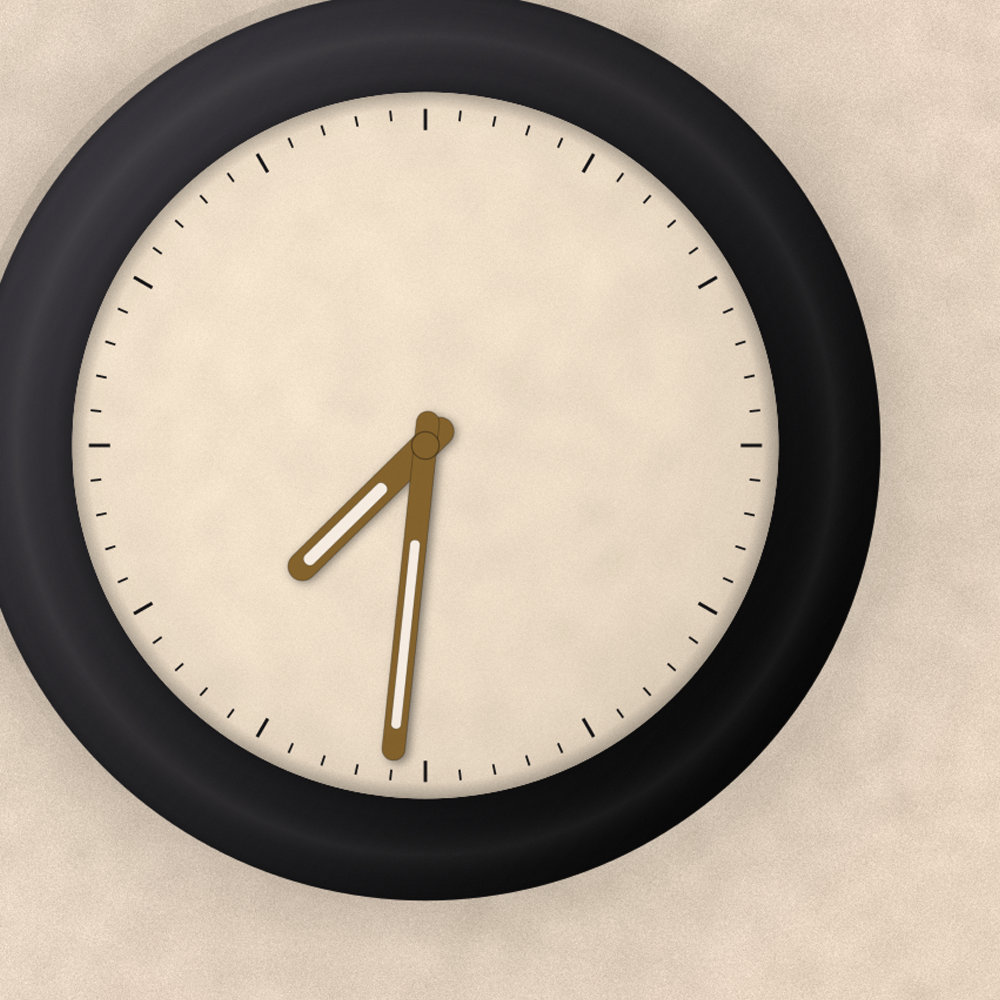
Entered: 7.31
